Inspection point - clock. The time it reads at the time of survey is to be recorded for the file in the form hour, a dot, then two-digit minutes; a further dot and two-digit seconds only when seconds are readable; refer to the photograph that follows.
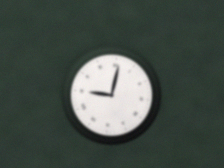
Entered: 9.01
